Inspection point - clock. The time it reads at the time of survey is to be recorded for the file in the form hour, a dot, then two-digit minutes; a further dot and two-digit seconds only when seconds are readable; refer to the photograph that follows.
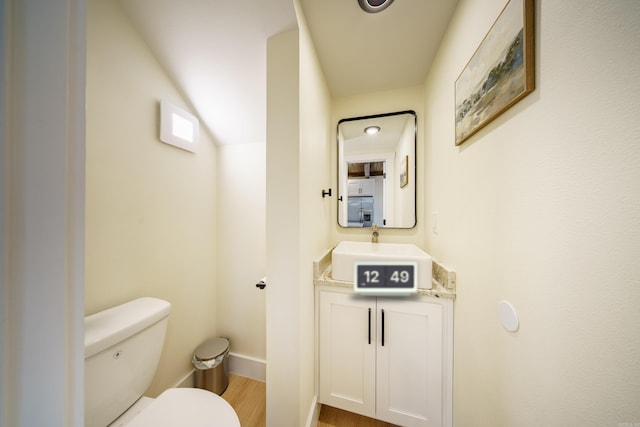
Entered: 12.49
